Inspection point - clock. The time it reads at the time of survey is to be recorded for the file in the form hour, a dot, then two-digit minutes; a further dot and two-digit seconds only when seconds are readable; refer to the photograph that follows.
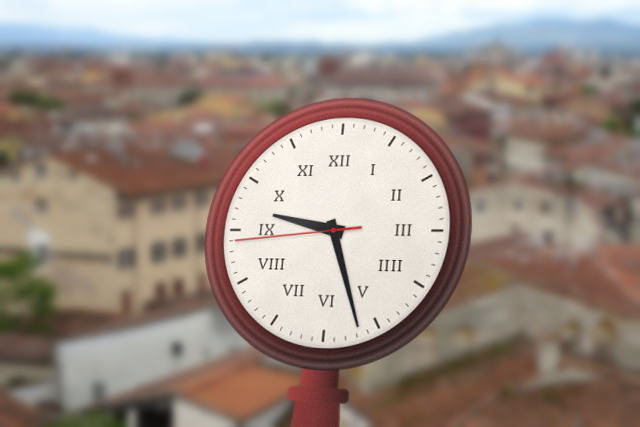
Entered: 9.26.44
